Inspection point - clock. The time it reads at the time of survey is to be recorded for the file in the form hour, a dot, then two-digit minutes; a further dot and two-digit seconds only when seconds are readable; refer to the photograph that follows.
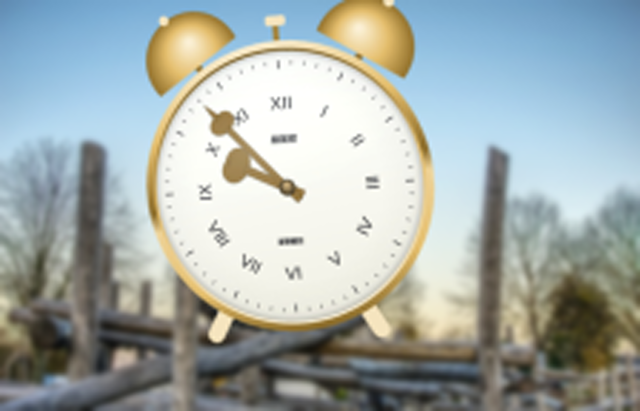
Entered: 9.53
